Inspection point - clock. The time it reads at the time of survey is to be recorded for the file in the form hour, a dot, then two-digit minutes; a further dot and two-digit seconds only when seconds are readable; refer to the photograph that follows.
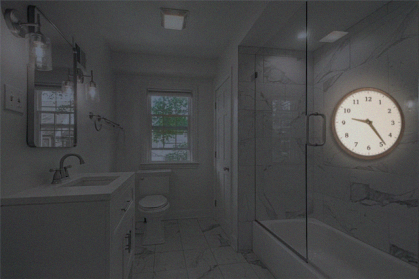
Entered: 9.24
